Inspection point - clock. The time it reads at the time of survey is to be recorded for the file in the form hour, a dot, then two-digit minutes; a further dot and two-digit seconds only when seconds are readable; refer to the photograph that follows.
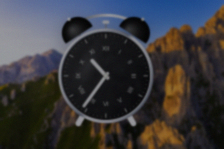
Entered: 10.36
